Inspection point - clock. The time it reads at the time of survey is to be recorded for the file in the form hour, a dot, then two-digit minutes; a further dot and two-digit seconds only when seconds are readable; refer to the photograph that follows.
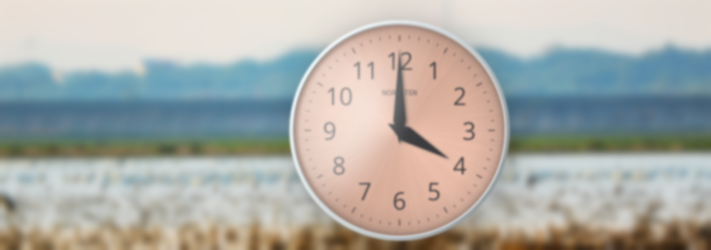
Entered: 4.00
